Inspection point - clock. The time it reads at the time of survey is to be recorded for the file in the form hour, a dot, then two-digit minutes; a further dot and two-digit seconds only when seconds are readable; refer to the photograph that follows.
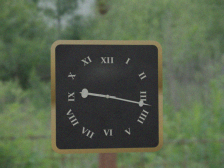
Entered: 9.17
